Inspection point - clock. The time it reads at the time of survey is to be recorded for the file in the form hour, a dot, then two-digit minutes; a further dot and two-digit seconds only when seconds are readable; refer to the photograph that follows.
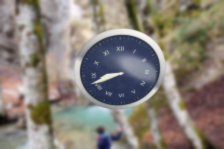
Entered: 8.42
